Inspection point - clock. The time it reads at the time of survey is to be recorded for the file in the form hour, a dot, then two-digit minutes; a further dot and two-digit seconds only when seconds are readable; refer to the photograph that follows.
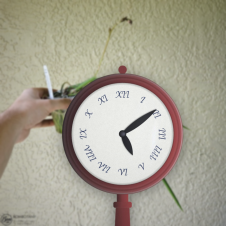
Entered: 5.09
